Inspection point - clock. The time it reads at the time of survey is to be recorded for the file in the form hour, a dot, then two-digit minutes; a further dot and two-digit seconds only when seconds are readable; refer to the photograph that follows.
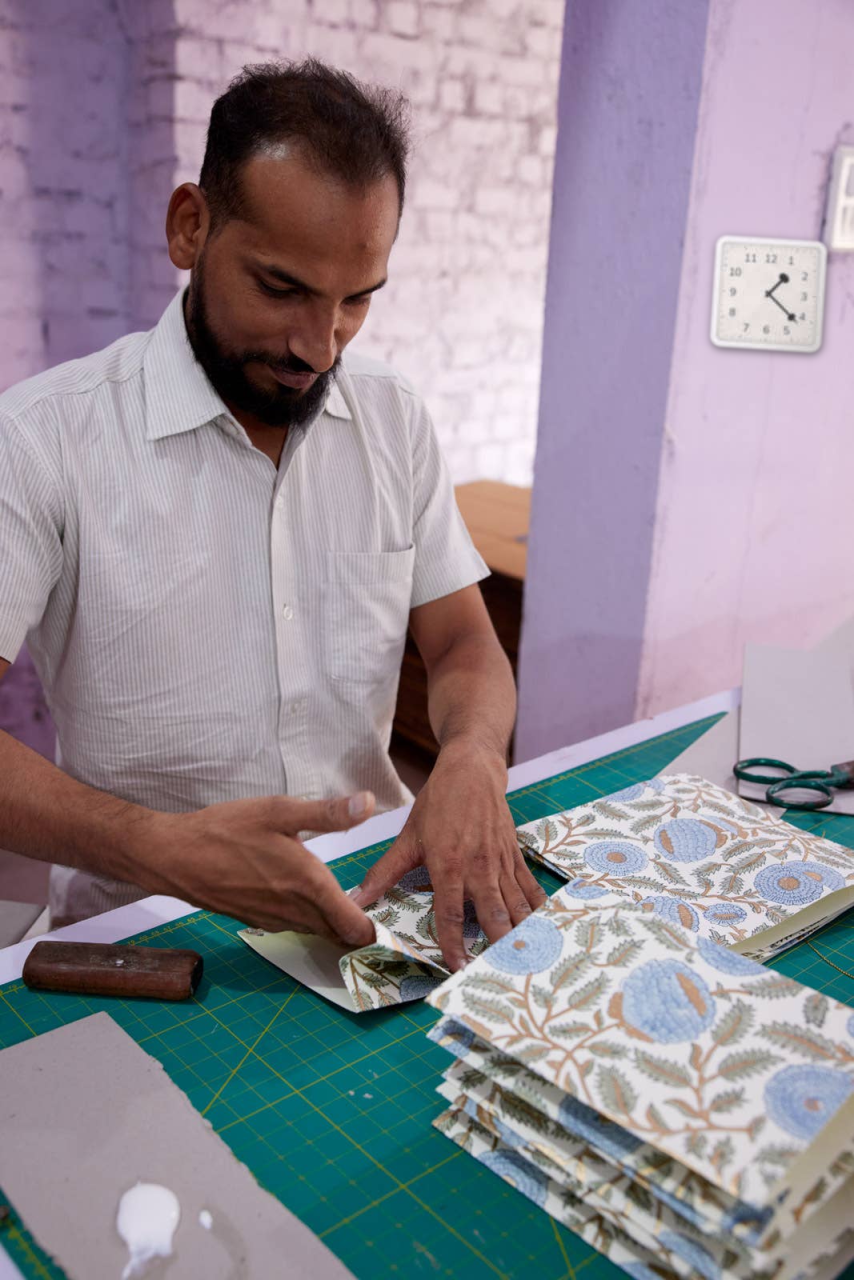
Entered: 1.22
